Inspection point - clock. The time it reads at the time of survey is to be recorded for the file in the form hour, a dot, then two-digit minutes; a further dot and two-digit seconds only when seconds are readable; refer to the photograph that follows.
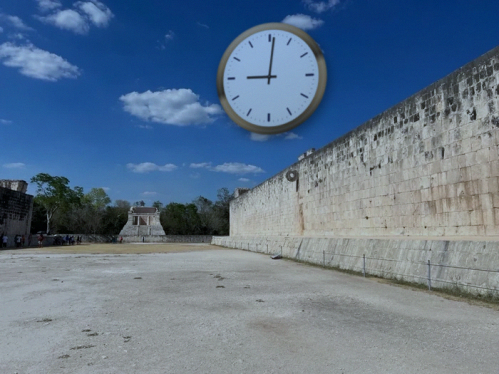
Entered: 9.01
